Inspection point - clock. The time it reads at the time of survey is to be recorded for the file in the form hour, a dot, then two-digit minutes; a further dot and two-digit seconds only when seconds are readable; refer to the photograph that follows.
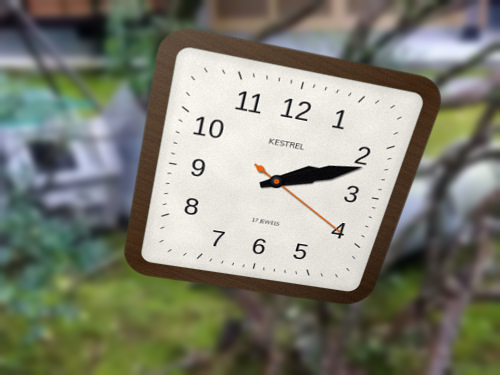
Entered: 2.11.20
